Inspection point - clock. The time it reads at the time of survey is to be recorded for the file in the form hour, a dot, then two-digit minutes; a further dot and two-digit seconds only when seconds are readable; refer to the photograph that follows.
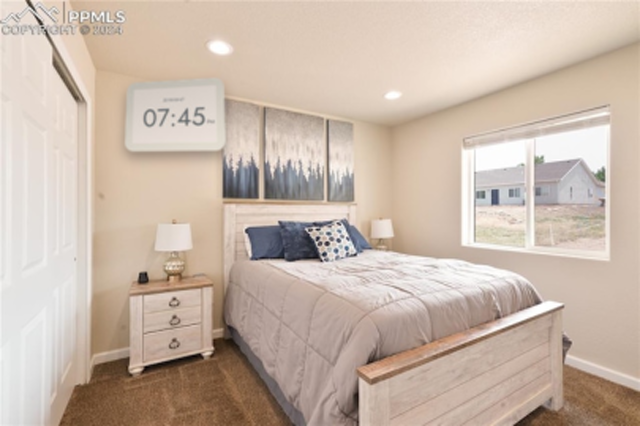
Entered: 7.45
